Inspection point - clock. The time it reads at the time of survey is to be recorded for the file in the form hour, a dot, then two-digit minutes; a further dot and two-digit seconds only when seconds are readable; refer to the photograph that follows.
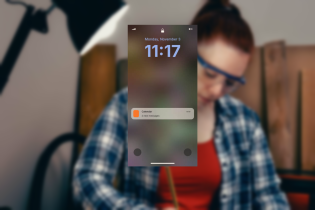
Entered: 11.17
